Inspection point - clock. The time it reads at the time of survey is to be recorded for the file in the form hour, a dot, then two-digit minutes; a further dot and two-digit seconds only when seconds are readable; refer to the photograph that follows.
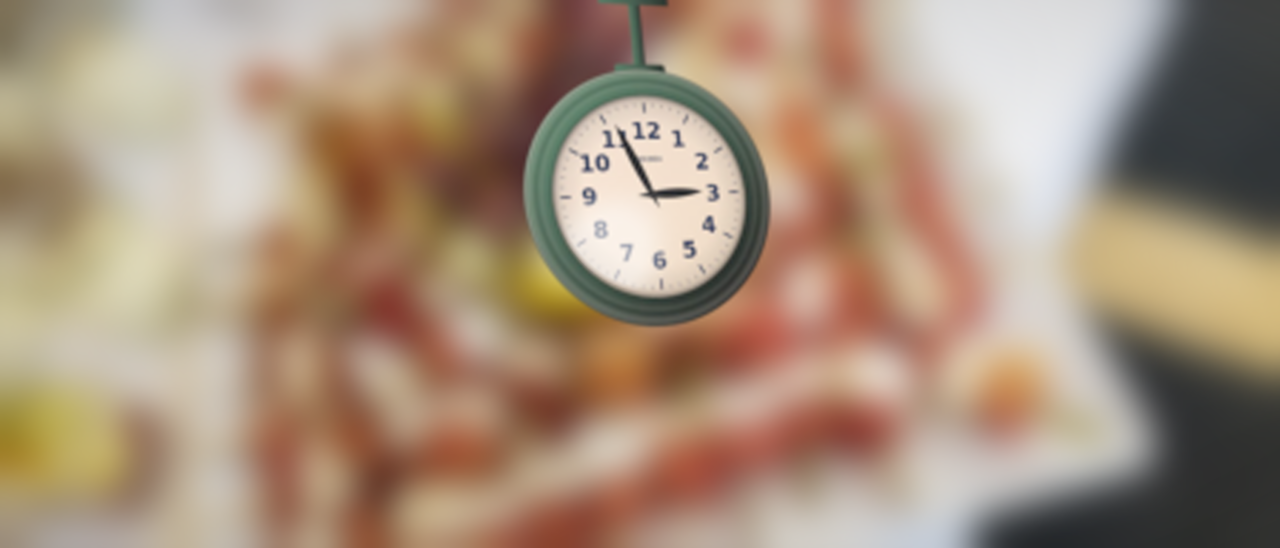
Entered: 2.56
